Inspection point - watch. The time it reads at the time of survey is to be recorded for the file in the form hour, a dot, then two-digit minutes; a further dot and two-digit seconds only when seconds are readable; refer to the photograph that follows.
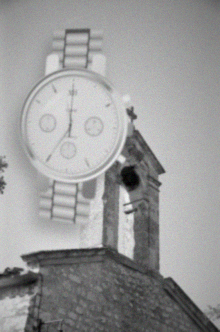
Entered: 11.35
